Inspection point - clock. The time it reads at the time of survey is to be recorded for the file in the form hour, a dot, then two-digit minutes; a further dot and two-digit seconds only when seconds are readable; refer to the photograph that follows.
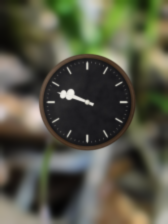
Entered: 9.48
